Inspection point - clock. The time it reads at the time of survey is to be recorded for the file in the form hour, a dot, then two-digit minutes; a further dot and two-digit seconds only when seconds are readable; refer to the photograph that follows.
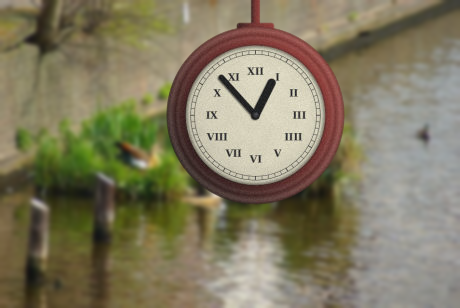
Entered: 12.53
